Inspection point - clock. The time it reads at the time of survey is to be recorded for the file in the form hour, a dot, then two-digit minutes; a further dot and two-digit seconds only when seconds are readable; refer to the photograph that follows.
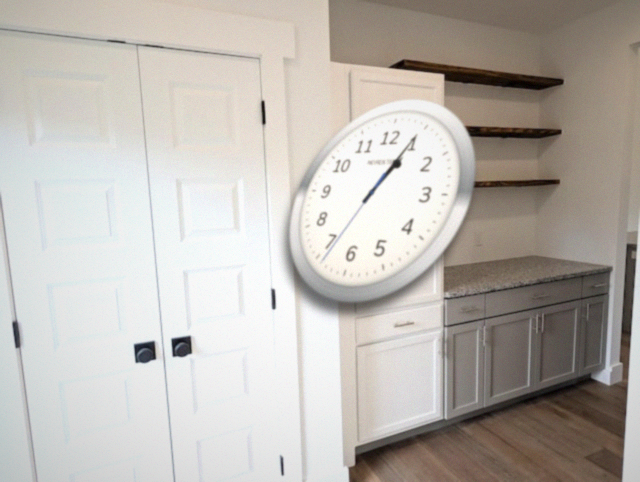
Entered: 1.04.34
